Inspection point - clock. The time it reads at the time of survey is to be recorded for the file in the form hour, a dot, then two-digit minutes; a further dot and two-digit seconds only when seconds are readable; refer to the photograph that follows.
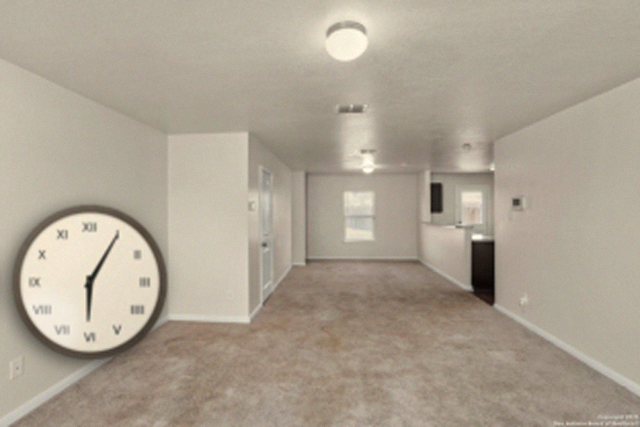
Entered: 6.05
